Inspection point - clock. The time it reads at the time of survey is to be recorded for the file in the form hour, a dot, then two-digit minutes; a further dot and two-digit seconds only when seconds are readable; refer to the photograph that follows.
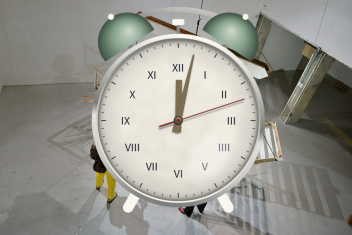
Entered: 12.02.12
